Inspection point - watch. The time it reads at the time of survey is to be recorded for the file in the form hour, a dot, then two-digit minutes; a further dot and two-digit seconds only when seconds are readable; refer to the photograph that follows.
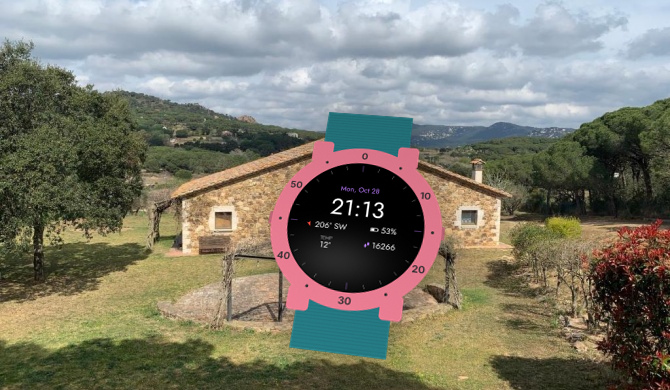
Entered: 21.13
